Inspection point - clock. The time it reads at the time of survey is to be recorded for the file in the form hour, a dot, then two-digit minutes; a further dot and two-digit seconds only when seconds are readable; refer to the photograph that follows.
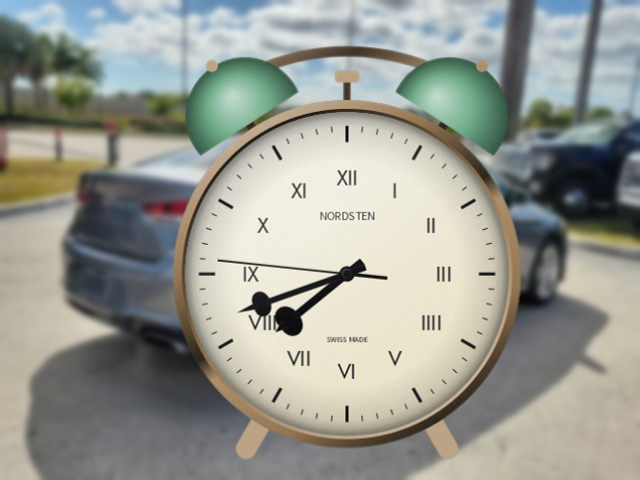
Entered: 7.41.46
